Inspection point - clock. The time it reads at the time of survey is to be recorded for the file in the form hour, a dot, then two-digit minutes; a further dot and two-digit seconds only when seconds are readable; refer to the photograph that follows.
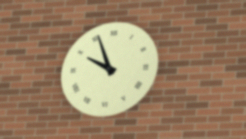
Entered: 9.56
